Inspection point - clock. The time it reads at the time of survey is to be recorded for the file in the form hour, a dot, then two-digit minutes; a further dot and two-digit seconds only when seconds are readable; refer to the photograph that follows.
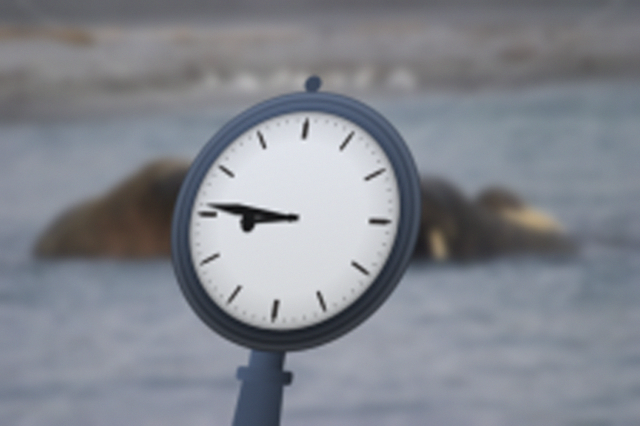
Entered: 8.46
